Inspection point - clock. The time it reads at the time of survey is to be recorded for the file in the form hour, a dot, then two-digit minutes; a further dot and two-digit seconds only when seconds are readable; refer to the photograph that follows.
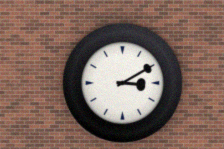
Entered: 3.10
